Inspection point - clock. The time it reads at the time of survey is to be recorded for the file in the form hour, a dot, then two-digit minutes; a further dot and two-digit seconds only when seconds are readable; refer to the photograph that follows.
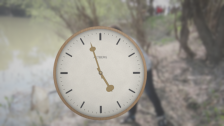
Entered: 4.57
